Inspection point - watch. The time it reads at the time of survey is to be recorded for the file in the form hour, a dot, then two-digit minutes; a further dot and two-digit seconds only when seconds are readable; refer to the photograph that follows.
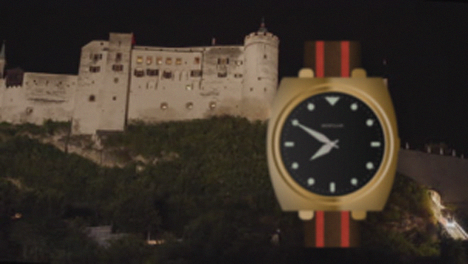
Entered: 7.50
